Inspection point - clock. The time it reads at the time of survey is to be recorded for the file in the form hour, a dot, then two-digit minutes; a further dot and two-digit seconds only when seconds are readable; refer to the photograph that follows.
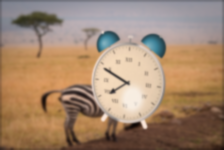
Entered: 7.49
